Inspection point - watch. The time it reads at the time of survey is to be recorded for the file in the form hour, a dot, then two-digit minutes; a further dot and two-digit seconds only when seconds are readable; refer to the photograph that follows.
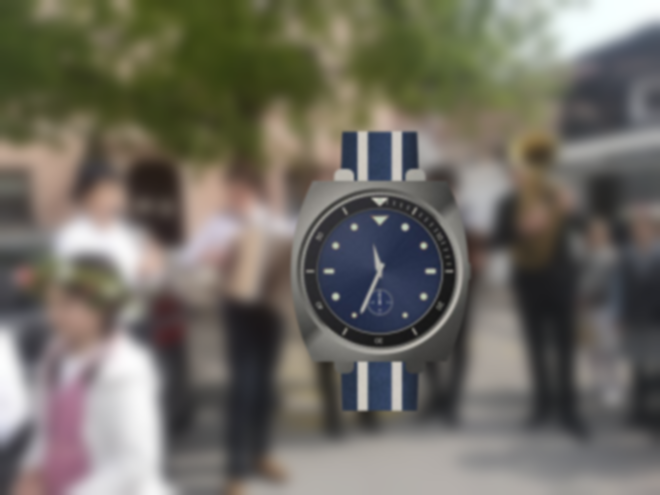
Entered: 11.34
